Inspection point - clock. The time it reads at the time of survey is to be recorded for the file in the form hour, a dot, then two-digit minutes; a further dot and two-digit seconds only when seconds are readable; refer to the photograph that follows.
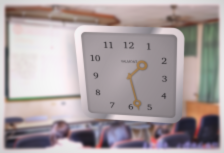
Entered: 1.28
